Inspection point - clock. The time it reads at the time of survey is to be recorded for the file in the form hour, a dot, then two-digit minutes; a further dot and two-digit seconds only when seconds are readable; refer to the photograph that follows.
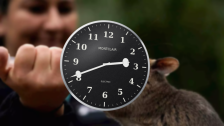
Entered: 2.41
